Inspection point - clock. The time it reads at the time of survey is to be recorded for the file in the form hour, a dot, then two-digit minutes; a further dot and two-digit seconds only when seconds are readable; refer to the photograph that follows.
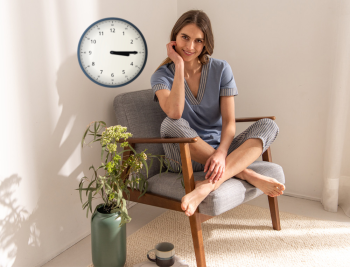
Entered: 3.15
